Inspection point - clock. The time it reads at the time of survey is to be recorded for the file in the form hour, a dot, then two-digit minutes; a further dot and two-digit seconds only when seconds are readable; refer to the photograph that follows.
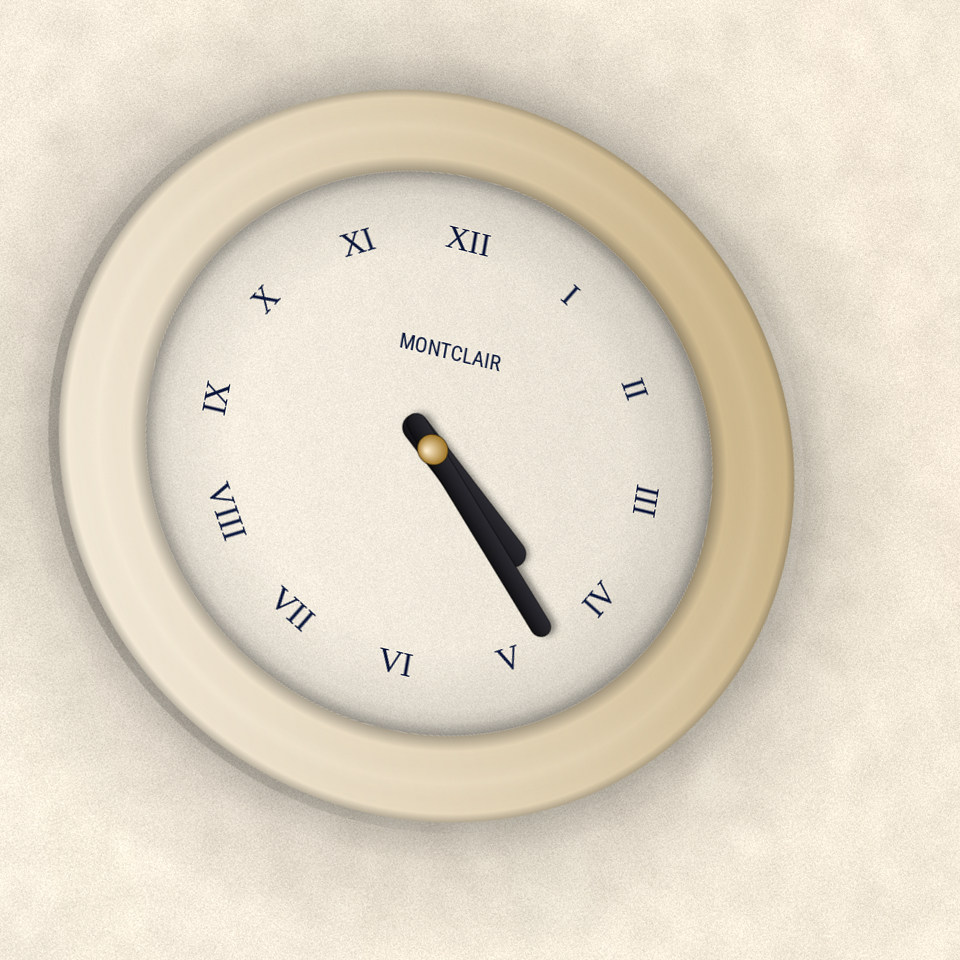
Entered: 4.23
